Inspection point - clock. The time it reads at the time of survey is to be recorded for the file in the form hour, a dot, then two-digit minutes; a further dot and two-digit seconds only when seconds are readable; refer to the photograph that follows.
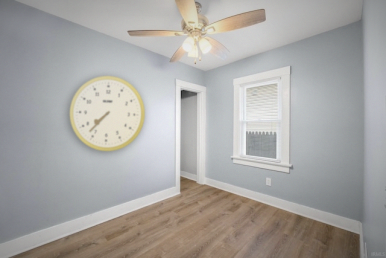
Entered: 7.37
